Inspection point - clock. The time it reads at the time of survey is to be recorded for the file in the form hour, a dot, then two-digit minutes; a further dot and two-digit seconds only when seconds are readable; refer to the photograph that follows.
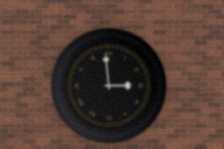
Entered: 2.59
